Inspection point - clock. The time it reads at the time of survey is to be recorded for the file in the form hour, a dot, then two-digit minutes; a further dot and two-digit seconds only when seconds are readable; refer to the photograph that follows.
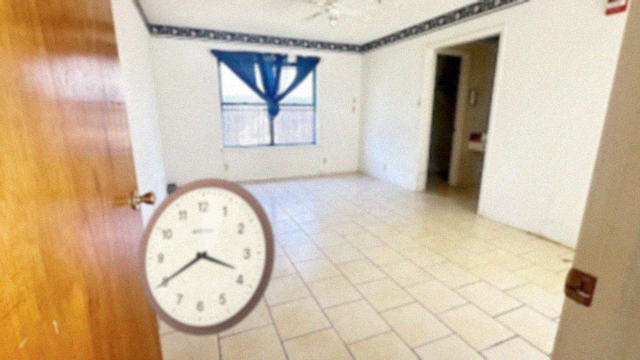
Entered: 3.40
